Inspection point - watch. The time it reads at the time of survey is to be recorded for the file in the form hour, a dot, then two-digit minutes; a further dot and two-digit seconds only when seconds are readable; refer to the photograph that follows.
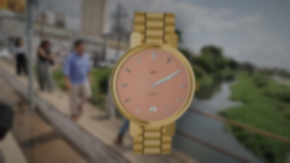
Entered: 2.10
